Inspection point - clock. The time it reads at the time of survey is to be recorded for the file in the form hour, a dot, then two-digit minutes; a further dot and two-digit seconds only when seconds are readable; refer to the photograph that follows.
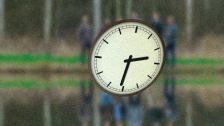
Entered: 2.31
